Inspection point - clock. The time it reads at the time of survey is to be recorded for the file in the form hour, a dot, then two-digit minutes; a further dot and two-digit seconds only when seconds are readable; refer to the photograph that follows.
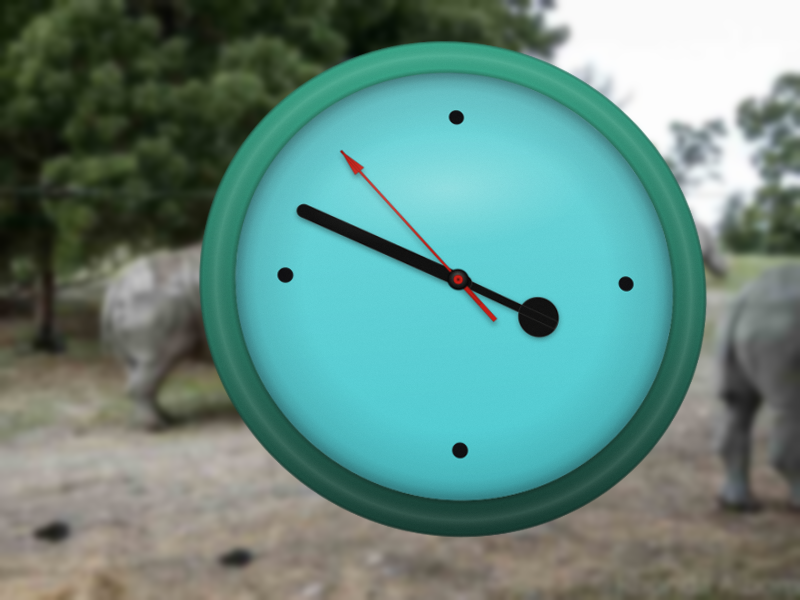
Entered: 3.48.53
